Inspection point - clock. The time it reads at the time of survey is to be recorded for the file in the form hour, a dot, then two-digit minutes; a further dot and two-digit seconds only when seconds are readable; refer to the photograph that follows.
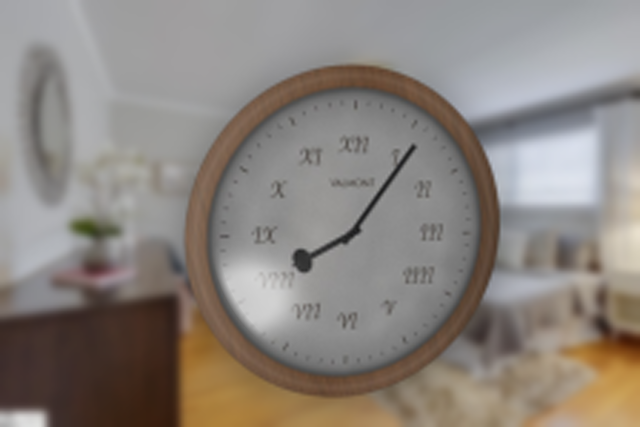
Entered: 8.06
